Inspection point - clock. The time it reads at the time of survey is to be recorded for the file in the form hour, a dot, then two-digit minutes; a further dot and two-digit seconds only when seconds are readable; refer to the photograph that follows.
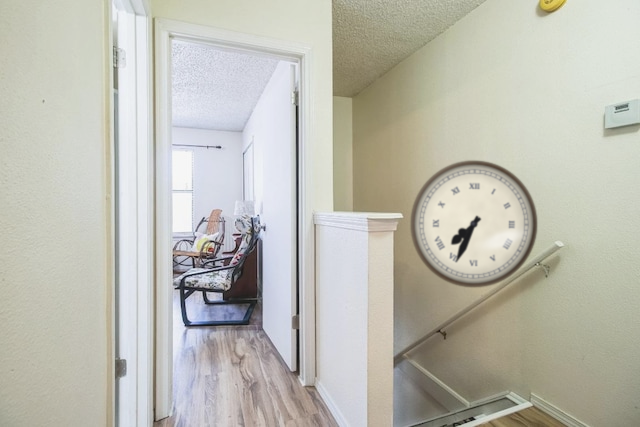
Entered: 7.34
